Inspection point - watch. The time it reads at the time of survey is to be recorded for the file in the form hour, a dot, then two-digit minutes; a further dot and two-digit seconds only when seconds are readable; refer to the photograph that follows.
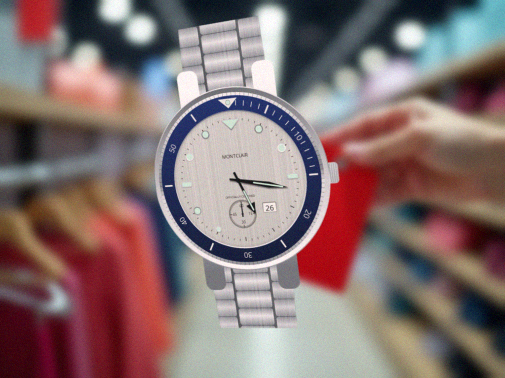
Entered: 5.17
